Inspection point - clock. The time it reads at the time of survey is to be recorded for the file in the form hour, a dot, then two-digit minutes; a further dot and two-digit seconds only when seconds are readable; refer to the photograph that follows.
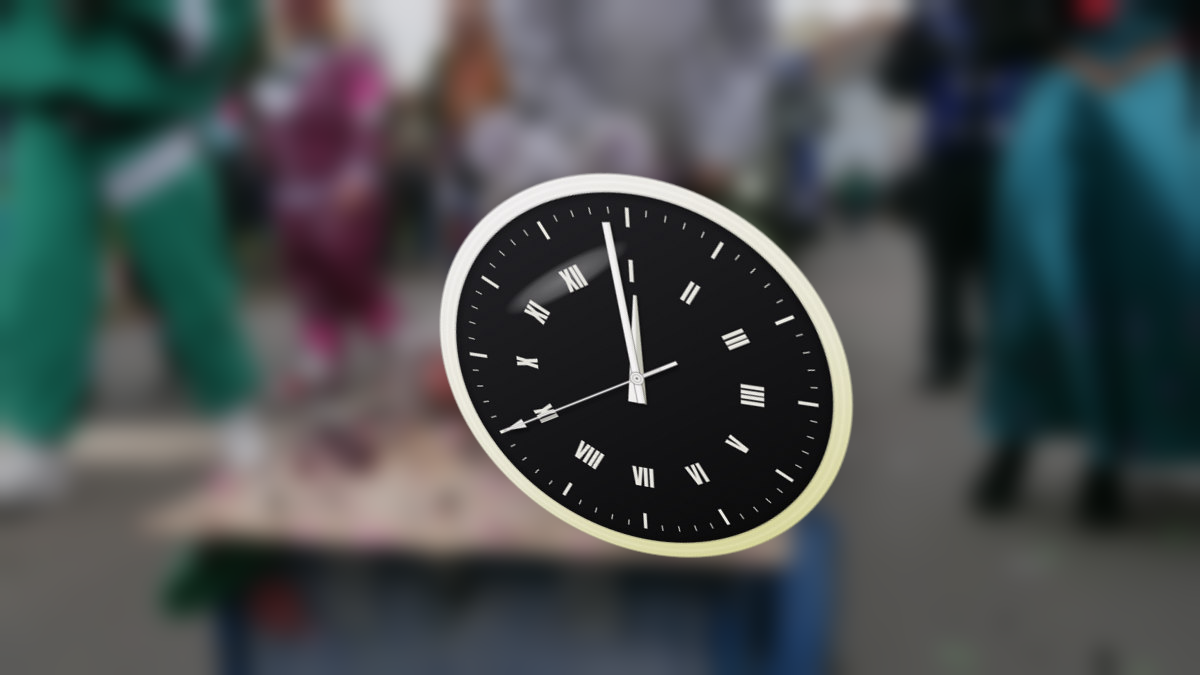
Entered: 1.03.45
